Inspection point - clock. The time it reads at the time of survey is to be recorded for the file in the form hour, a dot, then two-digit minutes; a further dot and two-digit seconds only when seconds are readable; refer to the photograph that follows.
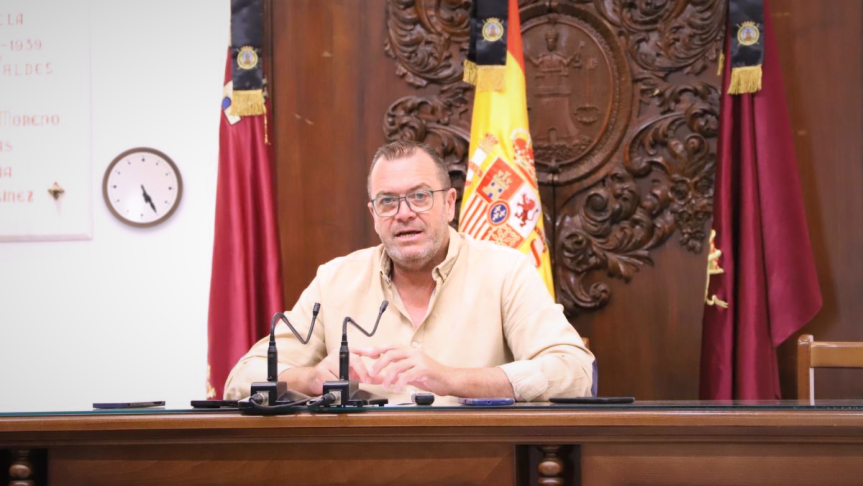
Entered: 5.25
